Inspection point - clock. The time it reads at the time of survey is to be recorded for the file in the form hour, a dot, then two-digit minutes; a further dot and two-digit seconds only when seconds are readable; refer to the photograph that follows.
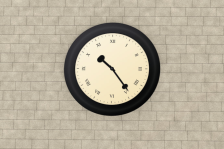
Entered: 10.24
